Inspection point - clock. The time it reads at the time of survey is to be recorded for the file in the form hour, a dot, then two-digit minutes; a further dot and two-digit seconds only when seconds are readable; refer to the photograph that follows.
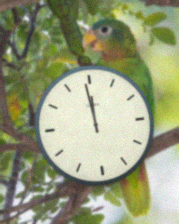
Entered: 11.59
